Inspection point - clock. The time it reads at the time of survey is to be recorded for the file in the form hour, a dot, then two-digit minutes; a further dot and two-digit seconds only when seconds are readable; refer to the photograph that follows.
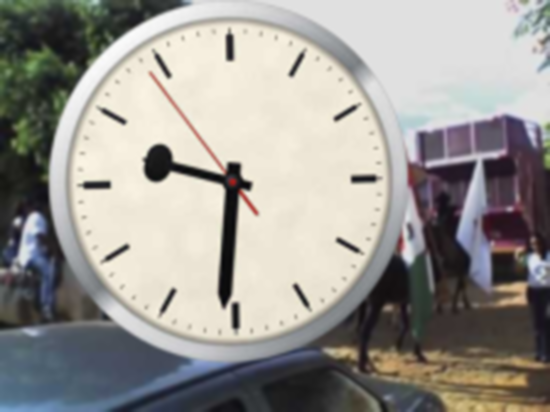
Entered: 9.30.54
